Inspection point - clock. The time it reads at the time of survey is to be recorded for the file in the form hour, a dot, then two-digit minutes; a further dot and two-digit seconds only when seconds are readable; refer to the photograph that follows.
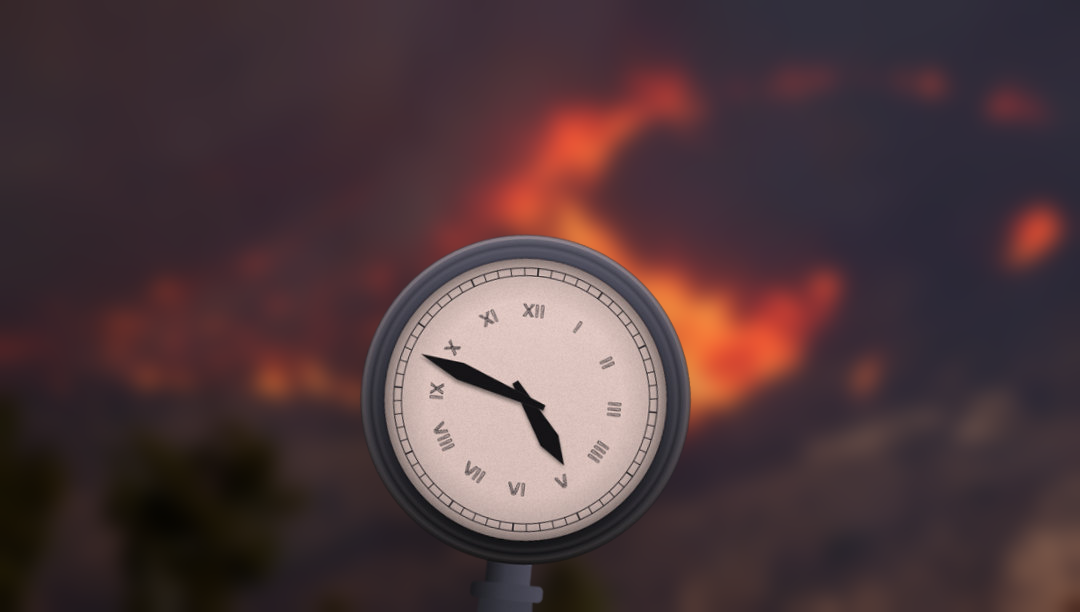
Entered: 4.48
